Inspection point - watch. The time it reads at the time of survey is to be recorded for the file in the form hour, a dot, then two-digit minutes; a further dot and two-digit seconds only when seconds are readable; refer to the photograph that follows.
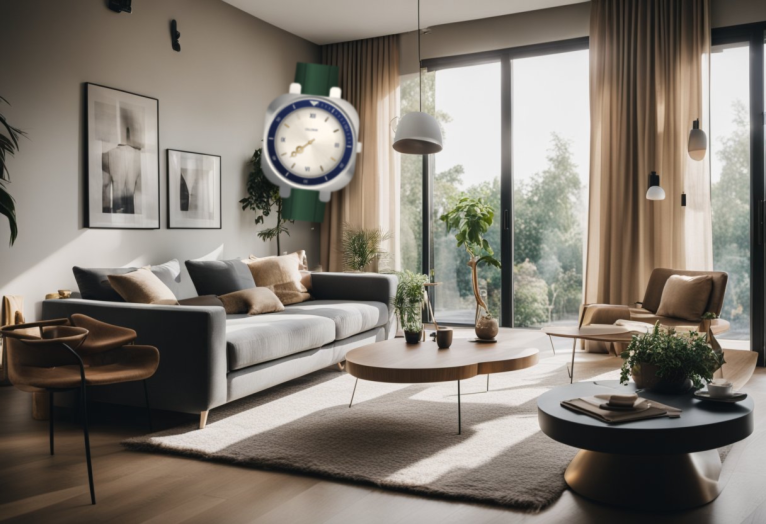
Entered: 7.38
